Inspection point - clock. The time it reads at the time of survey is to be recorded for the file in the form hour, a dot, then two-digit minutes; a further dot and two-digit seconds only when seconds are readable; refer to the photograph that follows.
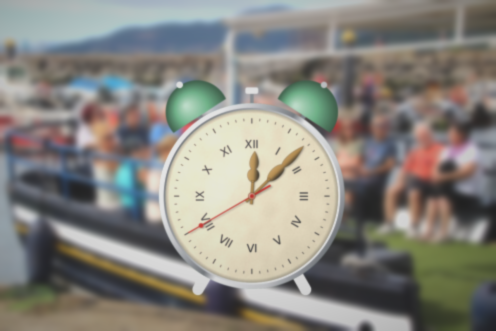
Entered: 12.07.40
